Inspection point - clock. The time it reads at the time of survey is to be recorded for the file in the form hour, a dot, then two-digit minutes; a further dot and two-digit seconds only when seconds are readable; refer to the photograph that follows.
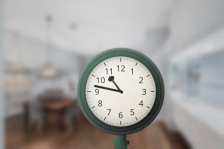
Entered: 10.47
